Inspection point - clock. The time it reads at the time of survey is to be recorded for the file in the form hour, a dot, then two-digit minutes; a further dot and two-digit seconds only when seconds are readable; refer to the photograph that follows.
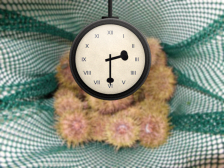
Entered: 2.30
